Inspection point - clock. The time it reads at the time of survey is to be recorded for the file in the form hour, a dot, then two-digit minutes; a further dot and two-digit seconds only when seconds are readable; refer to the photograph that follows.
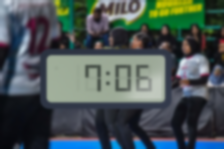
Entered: 7.06
